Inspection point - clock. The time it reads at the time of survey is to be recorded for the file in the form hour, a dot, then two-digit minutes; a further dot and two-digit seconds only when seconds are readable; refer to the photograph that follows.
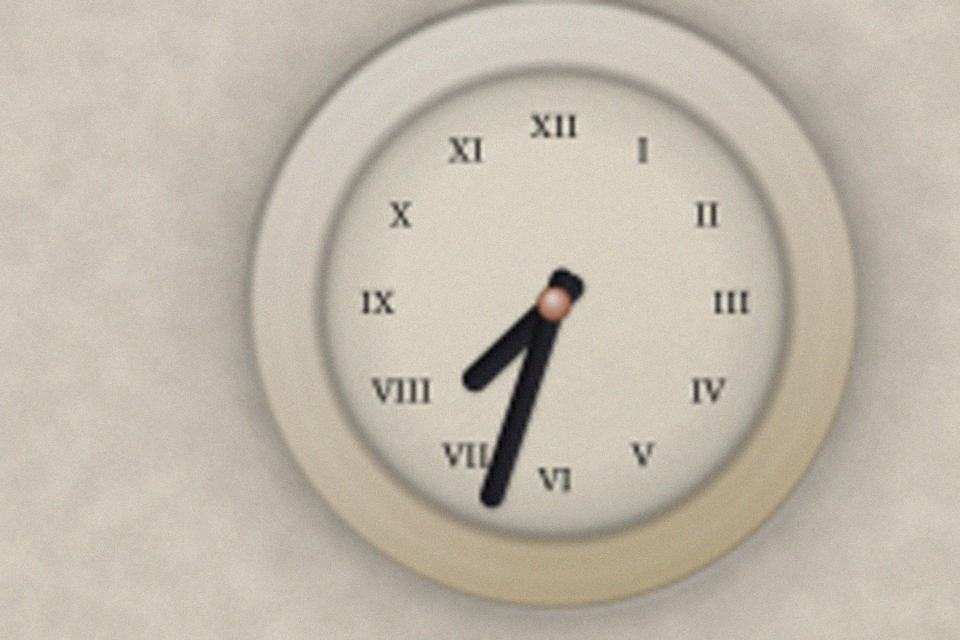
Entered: 7.33
